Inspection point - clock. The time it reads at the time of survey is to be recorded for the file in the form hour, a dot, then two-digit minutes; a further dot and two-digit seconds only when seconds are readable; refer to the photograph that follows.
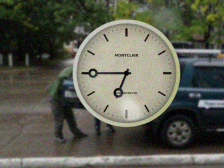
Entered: 6.45
